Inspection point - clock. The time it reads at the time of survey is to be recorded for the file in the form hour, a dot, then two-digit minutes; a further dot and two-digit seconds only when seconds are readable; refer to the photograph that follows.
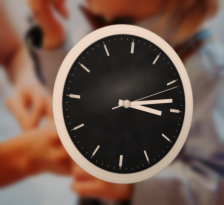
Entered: 3.13.11
